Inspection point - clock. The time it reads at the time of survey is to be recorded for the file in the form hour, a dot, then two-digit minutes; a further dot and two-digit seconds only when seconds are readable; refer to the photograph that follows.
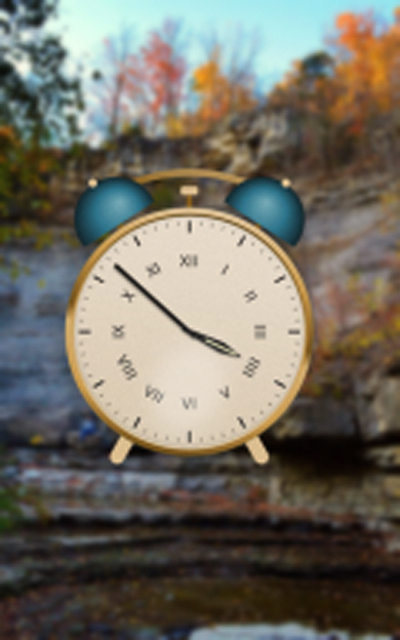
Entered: 3.52
